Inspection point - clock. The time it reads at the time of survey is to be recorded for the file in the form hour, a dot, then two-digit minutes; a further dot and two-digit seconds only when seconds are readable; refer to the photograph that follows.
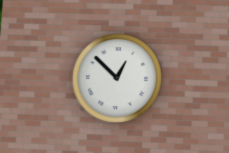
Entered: 12.52
